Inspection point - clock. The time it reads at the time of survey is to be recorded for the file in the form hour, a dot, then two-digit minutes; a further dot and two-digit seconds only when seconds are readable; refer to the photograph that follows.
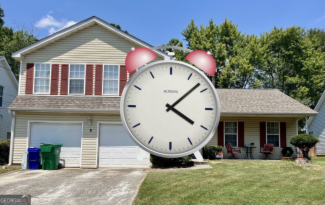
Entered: 4.08
